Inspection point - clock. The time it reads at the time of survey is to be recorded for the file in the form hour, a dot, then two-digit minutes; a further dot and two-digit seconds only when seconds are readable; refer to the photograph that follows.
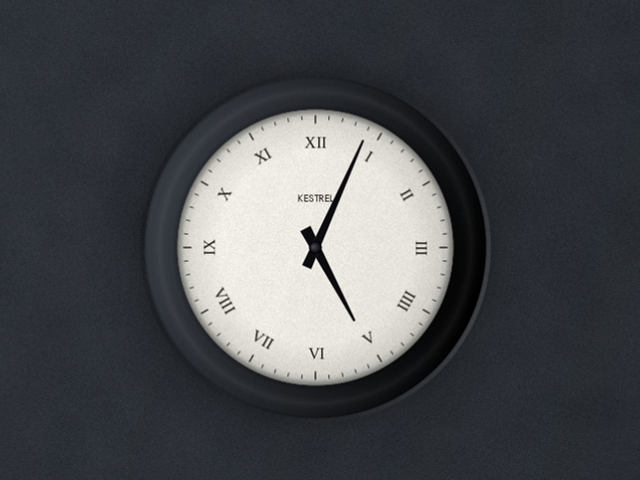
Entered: 5.04
